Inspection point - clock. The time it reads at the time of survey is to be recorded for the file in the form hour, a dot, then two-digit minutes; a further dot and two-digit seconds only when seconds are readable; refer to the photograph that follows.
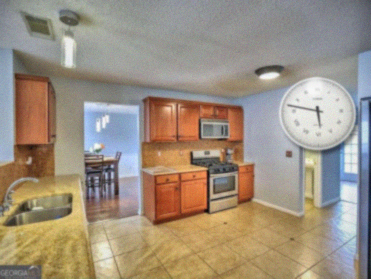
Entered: 5.47
